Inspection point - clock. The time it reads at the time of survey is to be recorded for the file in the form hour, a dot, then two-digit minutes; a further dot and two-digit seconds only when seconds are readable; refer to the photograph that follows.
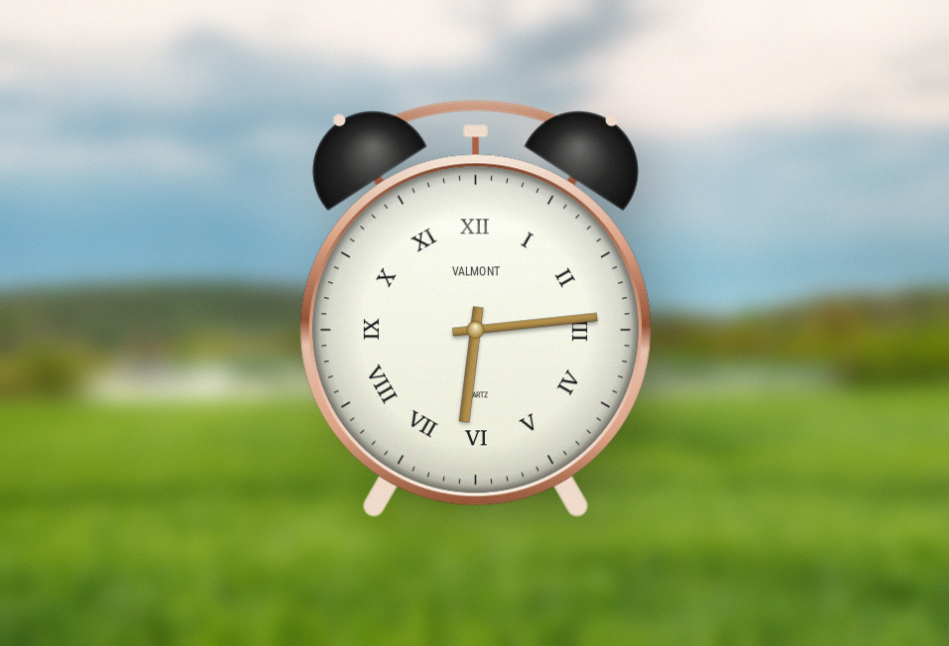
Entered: 6.14
